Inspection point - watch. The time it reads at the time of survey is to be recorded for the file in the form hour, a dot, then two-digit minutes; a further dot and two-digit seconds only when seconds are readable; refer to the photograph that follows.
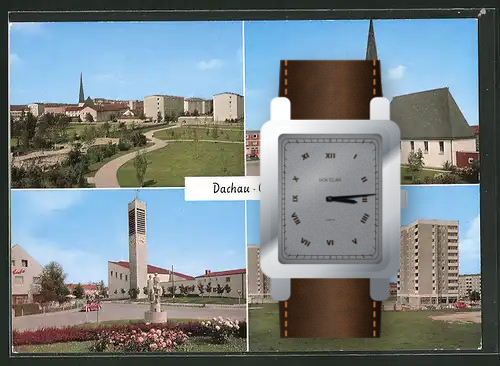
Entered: 3.14
